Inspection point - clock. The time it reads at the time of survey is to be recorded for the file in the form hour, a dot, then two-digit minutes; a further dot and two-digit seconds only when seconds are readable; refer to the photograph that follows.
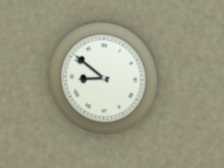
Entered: 8.51
